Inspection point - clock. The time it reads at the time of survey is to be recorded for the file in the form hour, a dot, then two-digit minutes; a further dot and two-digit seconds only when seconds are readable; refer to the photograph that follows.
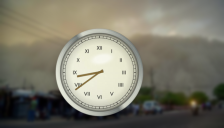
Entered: 8.39
